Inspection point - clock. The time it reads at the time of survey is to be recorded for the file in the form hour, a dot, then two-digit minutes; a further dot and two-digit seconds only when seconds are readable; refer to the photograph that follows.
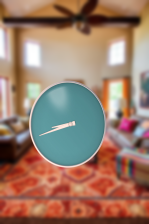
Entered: 8.42
